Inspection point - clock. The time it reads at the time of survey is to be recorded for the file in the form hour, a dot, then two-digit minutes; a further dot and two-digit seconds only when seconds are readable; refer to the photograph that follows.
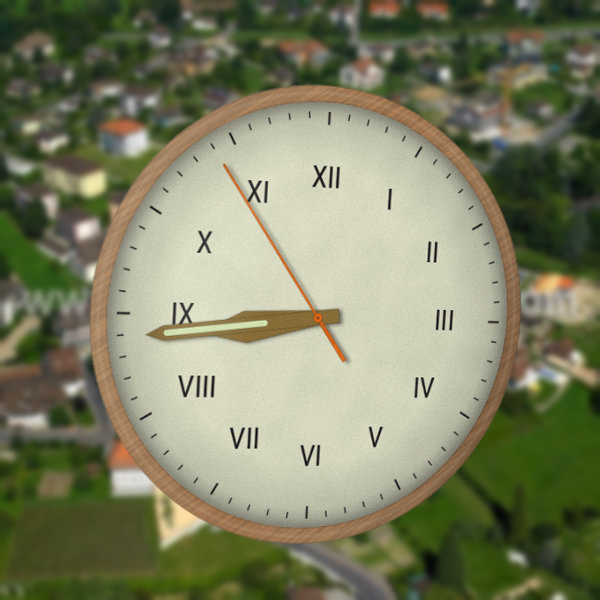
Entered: 8.43.54
